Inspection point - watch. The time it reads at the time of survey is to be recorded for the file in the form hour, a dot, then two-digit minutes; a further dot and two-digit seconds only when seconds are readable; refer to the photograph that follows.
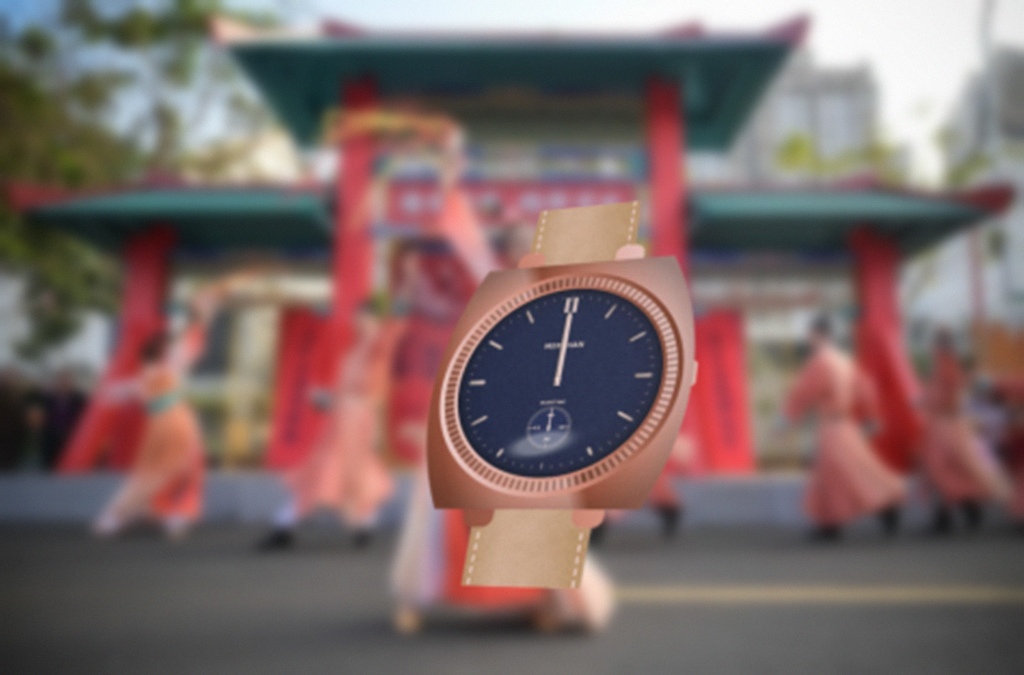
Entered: 12.00
